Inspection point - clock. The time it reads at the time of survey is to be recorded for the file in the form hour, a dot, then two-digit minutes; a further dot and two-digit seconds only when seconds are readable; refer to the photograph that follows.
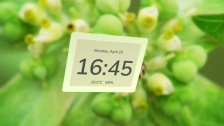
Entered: 16.45
